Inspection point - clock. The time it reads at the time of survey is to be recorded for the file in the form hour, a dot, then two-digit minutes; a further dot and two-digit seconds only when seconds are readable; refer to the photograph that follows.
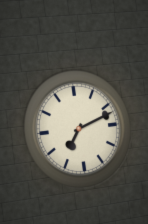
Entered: 7.12
